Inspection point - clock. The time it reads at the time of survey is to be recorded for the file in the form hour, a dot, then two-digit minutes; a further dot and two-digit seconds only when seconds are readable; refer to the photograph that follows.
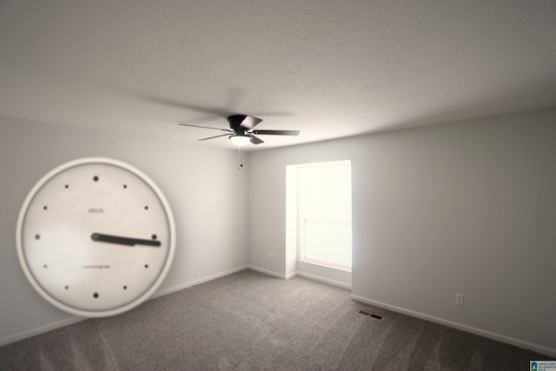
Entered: 3.16
